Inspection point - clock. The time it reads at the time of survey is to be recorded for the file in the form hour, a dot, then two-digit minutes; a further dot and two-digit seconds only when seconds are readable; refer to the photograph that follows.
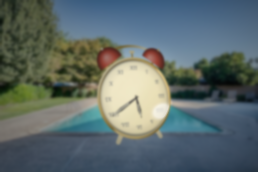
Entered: 5.40
